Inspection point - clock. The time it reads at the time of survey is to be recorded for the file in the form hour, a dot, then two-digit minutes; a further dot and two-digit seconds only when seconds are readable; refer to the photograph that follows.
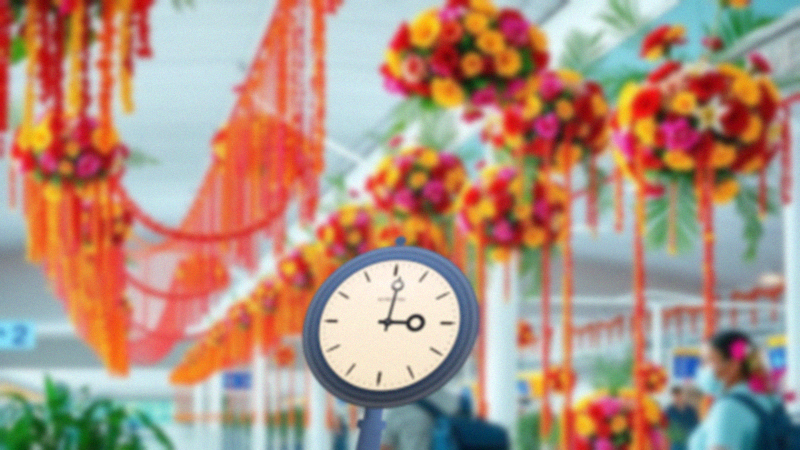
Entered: 3.01
